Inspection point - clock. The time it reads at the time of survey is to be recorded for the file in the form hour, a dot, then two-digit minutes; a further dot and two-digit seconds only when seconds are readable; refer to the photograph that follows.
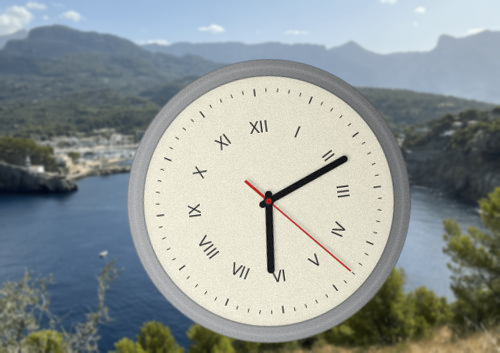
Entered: 6.11.23
